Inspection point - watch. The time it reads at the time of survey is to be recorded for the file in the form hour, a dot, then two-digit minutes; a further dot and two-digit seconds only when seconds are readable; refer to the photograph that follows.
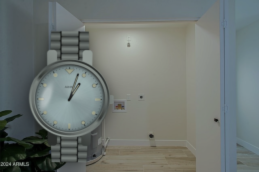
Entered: 1.03
